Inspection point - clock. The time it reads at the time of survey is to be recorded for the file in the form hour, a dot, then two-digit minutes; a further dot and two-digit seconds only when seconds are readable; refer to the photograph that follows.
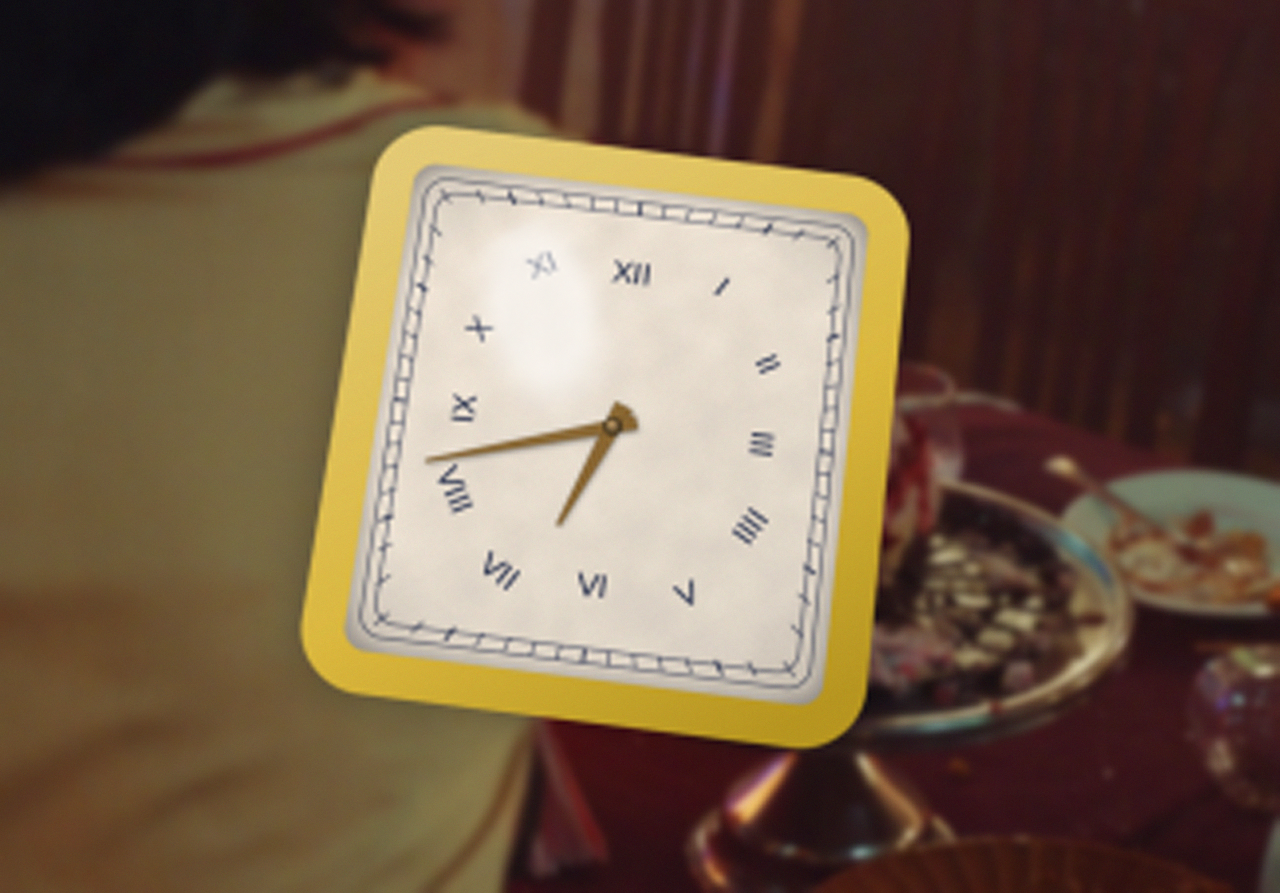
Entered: 6.42
